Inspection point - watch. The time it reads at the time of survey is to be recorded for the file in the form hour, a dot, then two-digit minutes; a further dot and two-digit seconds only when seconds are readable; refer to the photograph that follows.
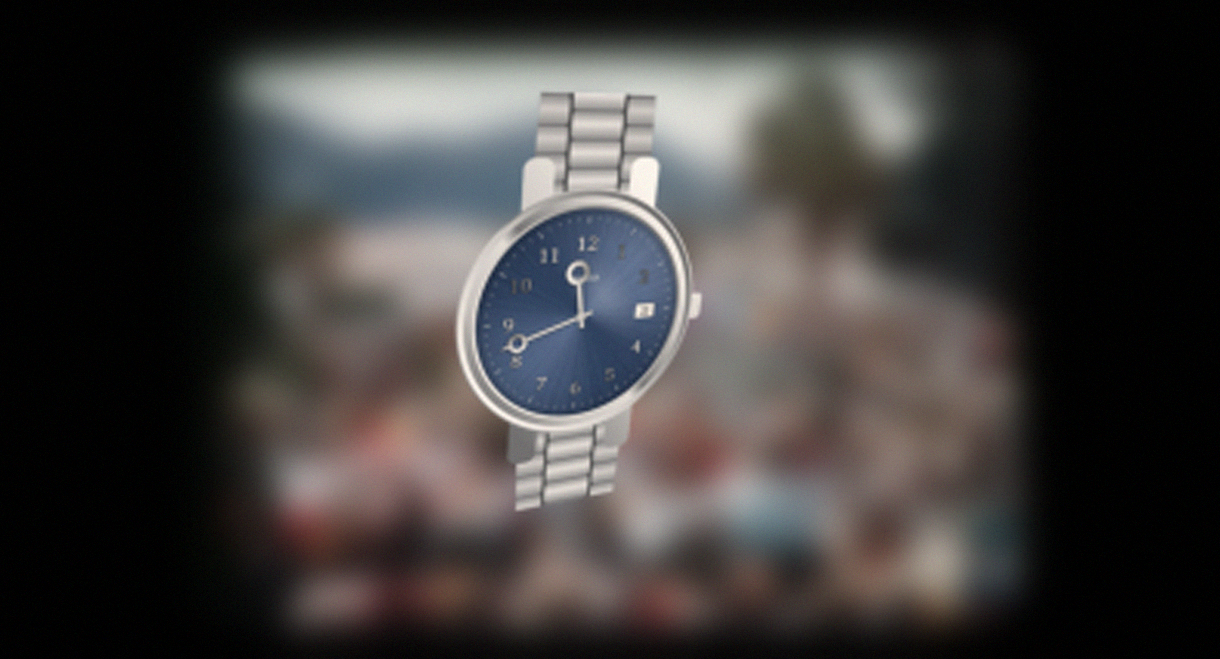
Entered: 11.42
